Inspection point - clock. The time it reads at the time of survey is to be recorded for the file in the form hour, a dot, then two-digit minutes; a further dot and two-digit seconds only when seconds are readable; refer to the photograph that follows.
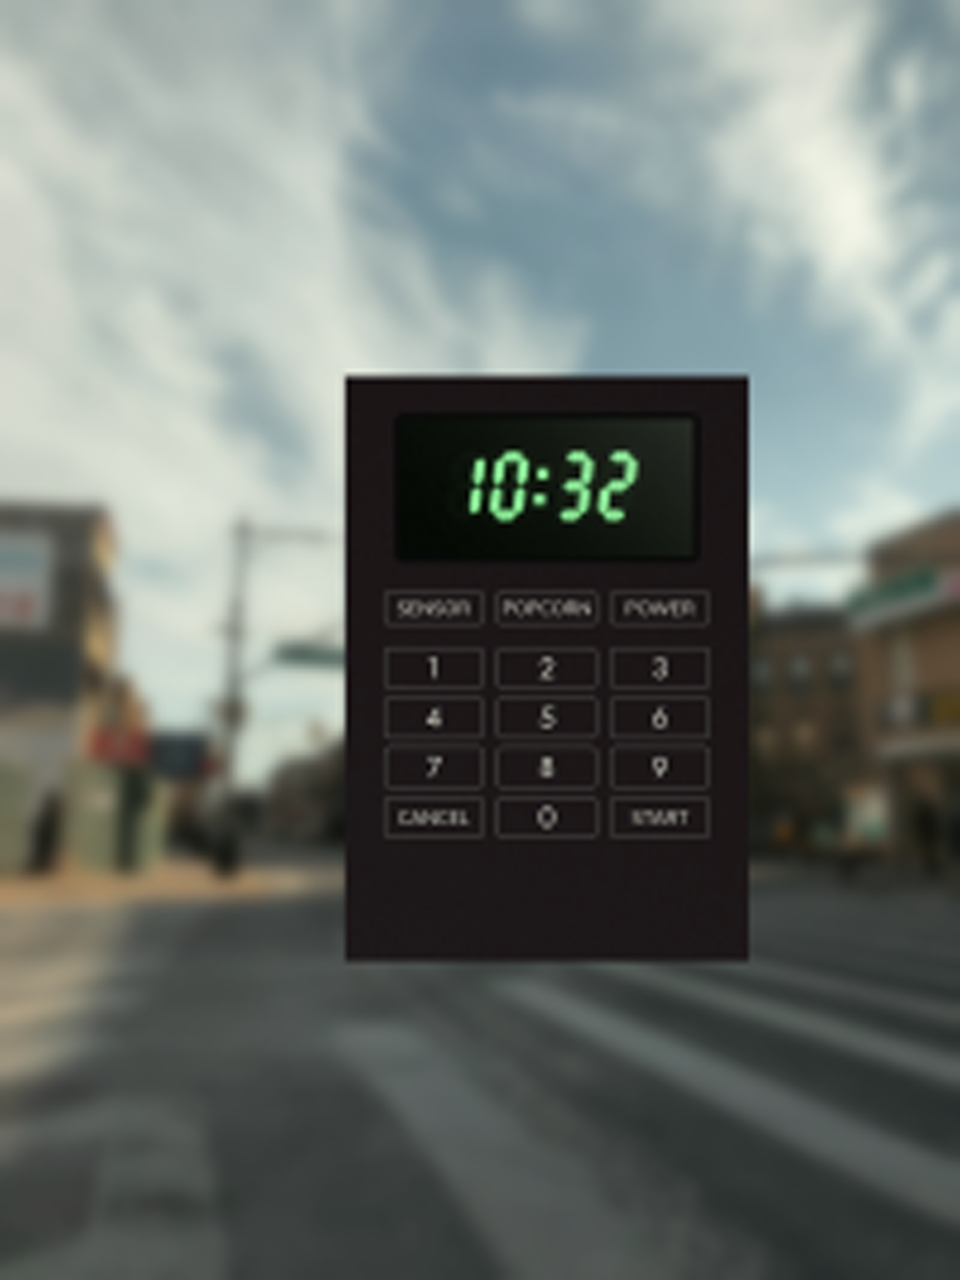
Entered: 10.32
